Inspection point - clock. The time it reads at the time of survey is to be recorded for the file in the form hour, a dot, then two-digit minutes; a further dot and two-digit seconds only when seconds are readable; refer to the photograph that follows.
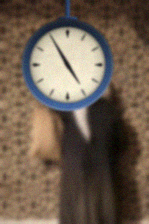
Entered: 4.55
